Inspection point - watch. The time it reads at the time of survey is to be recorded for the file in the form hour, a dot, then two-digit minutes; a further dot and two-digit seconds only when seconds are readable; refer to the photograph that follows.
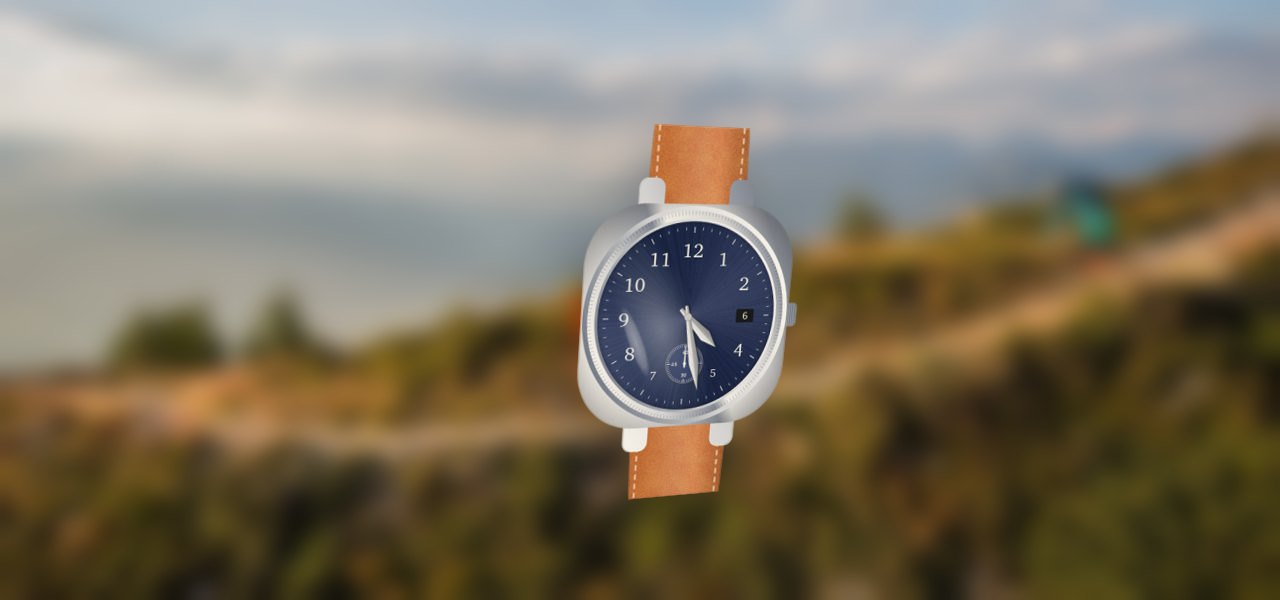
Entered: 4.28
